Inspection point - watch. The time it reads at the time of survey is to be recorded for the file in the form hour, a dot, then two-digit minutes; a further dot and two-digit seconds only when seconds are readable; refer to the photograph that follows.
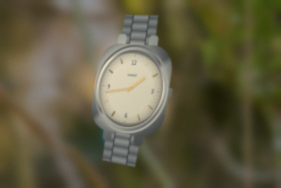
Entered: 1.43
